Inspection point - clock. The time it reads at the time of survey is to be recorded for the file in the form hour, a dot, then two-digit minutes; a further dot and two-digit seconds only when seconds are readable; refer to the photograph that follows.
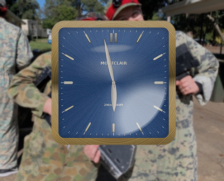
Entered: 5.58
